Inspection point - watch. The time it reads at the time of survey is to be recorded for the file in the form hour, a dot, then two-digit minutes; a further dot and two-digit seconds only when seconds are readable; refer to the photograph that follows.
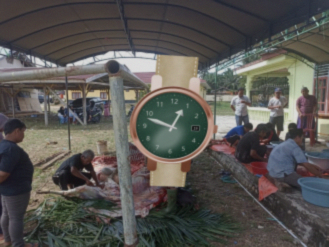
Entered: 12.48
